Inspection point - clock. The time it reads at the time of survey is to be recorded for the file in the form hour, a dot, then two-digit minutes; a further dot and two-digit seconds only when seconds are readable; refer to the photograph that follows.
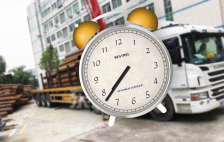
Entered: 7.38
